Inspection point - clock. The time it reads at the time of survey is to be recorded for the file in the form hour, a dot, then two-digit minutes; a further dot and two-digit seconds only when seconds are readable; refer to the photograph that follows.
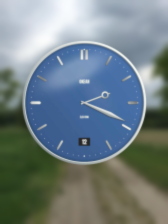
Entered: 2.19
